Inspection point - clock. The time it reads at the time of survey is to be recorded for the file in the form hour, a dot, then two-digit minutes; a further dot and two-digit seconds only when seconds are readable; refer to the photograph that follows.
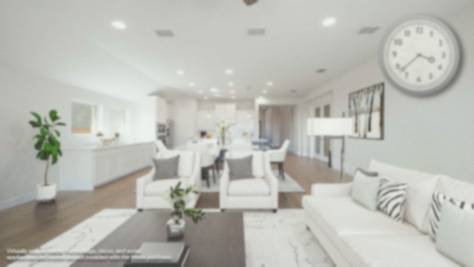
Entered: 3.38
